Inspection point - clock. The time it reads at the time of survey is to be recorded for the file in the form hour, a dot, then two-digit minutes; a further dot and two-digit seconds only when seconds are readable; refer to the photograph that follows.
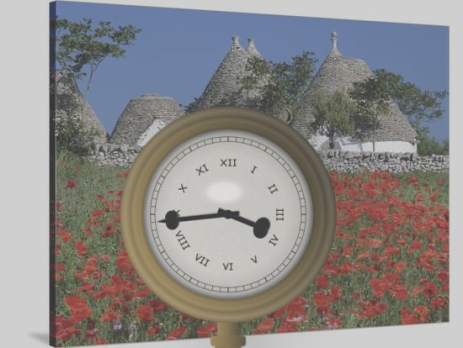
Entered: 3.44
